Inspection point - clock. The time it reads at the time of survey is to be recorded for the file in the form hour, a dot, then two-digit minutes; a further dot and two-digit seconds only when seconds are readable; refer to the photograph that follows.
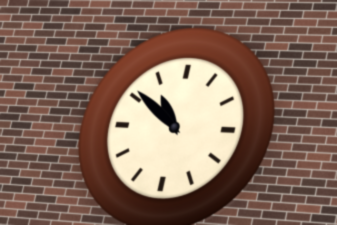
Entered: 10.51
